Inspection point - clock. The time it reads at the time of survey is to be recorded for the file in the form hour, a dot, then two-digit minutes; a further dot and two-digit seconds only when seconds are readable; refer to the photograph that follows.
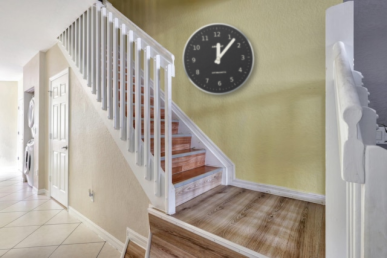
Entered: 12.07
